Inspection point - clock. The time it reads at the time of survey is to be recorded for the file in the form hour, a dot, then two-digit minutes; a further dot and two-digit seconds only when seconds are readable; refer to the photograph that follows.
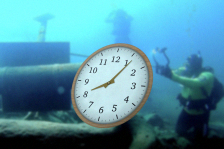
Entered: 8.06
